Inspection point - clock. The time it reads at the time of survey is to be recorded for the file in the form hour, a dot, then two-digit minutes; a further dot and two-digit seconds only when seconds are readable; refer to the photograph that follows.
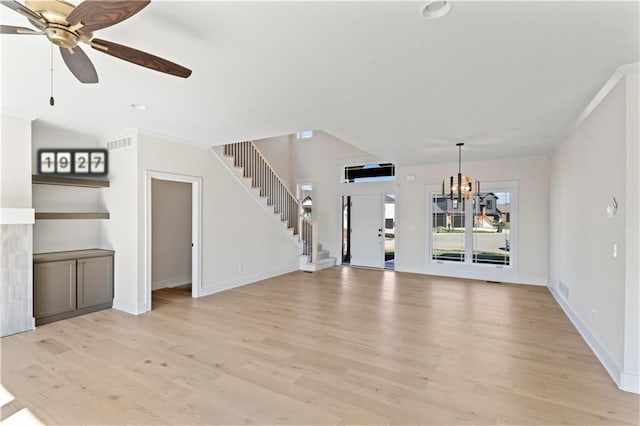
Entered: 19.27
